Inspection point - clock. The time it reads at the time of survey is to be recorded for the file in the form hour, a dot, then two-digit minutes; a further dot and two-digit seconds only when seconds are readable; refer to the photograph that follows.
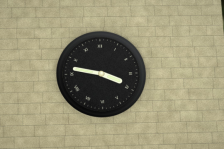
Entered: 3.47
